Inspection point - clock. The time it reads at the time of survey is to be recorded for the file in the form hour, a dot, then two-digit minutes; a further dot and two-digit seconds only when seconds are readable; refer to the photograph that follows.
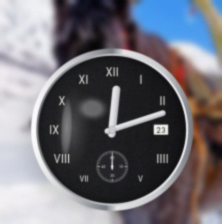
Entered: 12.12
